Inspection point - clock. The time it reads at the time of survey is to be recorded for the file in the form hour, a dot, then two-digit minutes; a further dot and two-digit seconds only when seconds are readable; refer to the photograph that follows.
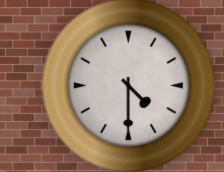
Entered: 4.30
